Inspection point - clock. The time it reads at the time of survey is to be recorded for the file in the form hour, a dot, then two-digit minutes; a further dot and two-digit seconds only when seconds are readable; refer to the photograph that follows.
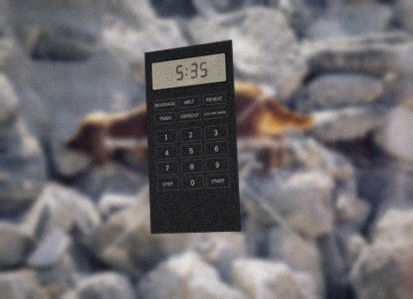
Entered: 5.35
